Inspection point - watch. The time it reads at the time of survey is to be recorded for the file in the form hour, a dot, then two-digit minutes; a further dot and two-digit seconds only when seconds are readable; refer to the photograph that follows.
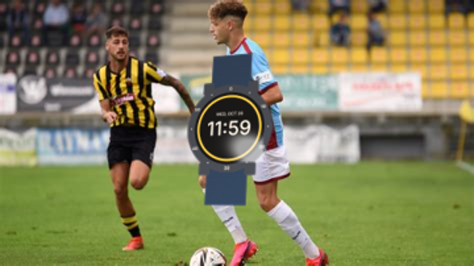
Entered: 11.59
